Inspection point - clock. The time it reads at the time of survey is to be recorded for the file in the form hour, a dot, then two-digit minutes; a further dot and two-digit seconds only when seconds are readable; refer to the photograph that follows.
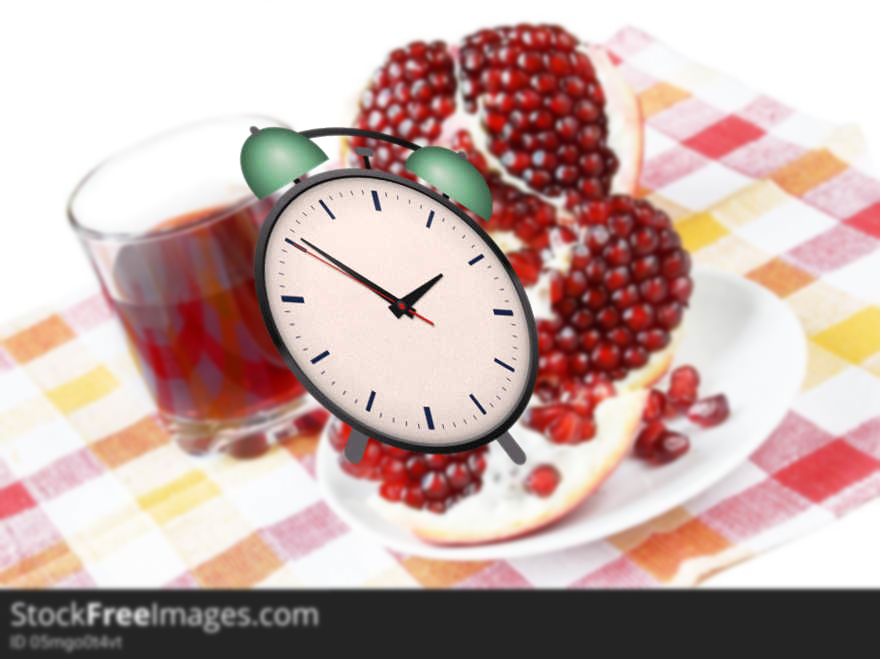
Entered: 1.50.50
